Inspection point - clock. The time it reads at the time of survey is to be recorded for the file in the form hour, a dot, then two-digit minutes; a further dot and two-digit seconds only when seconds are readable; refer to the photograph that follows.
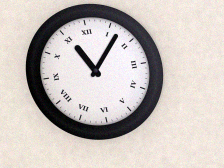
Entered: 11.07
